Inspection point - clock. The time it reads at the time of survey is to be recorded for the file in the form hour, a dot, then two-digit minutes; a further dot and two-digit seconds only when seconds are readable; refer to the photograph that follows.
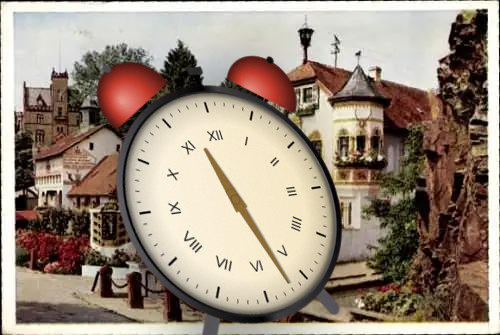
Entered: 11.27
